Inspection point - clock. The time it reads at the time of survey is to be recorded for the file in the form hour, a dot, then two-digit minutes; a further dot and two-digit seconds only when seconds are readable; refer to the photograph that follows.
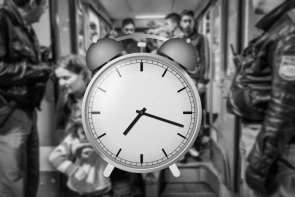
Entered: 7.18
